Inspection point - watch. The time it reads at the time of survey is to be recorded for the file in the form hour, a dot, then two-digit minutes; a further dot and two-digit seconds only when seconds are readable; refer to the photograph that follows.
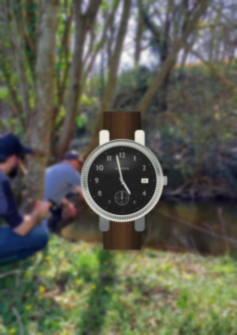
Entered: 4.58
